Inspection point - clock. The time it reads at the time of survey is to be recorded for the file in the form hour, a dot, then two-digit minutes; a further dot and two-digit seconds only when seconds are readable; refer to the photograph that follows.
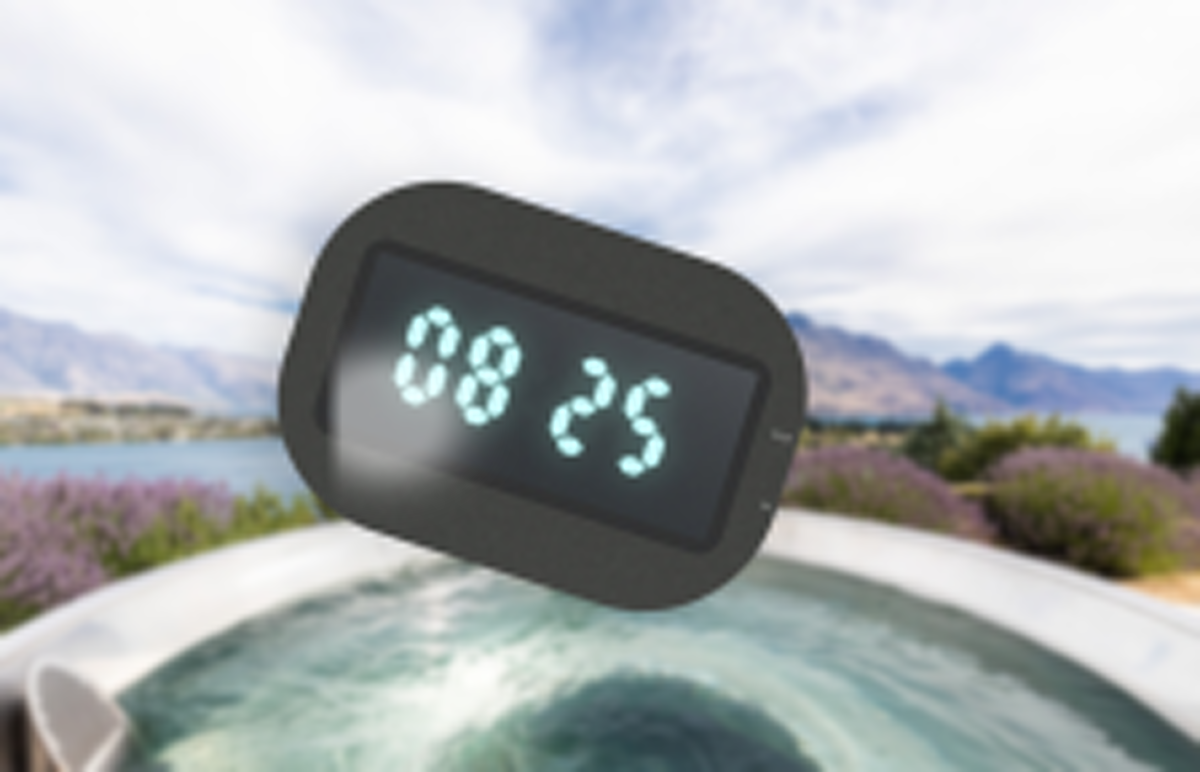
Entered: 8.25
